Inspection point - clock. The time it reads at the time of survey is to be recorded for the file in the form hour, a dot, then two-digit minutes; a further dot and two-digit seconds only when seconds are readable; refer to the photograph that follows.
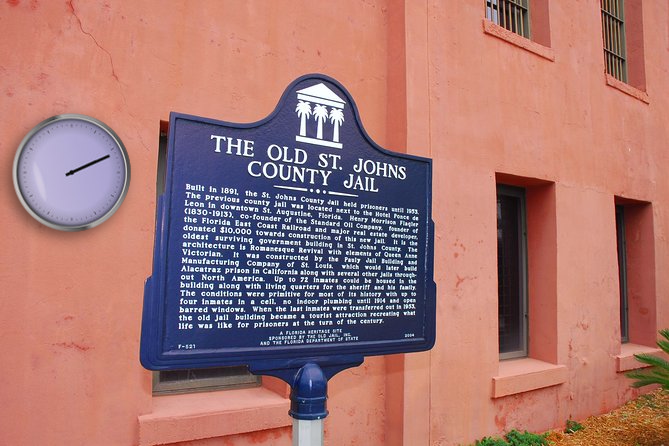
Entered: 2.11
